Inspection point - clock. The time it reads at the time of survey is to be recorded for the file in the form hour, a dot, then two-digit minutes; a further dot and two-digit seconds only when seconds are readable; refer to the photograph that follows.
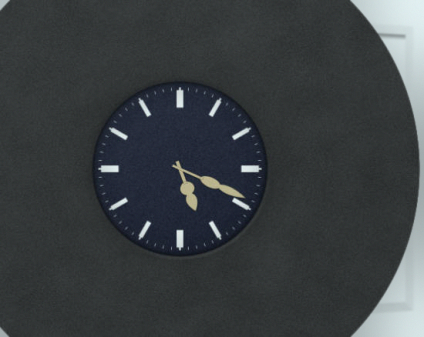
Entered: 5.19
